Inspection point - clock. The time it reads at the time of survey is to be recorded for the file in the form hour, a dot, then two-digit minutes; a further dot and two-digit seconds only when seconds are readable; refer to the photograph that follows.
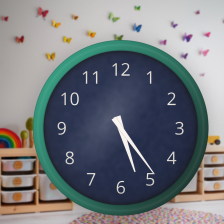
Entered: 5.24
